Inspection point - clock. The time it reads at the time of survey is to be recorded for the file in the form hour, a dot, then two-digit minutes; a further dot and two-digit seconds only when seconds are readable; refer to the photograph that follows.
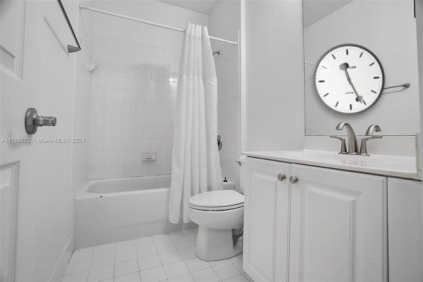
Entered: 11.26
